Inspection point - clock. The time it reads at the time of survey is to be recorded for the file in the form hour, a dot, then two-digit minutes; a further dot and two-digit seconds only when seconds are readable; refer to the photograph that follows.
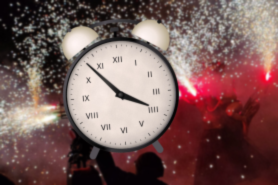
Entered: 3.53
